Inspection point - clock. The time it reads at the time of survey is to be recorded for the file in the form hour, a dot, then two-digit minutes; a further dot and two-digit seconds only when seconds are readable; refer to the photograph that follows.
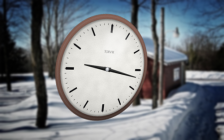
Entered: 9.17
